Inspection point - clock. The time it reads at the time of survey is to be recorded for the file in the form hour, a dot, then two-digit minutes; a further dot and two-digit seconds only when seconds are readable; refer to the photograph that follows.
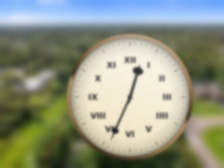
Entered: 12.34
